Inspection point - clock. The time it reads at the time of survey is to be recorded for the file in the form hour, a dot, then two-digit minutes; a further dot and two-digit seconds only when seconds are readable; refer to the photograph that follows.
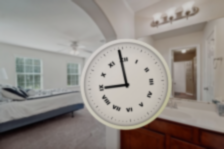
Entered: 8.59
